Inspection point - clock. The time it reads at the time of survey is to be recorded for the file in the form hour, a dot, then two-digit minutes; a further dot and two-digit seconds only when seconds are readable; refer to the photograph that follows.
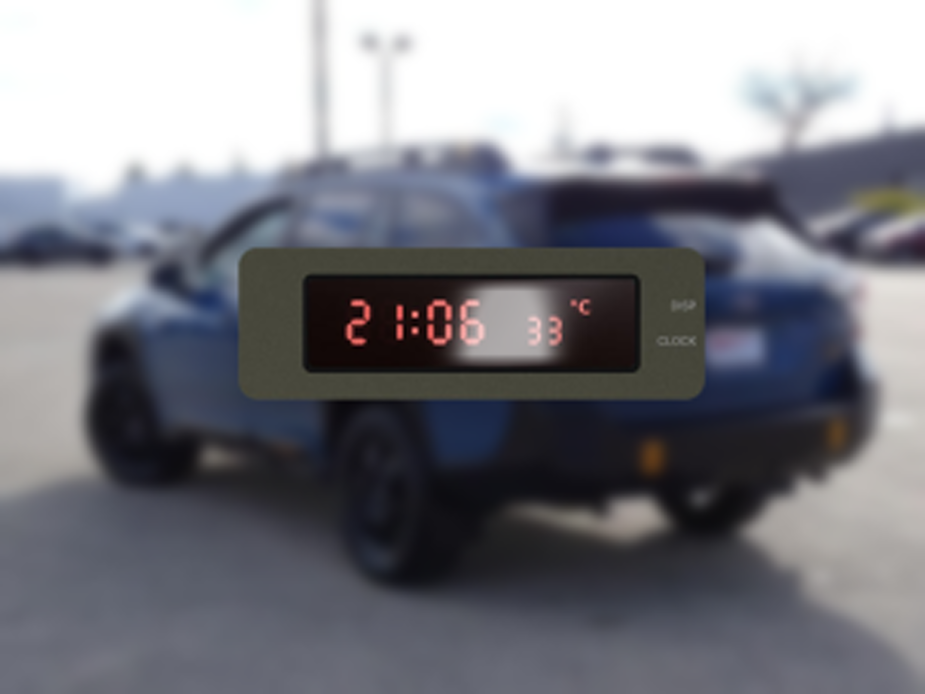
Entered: 21.06
